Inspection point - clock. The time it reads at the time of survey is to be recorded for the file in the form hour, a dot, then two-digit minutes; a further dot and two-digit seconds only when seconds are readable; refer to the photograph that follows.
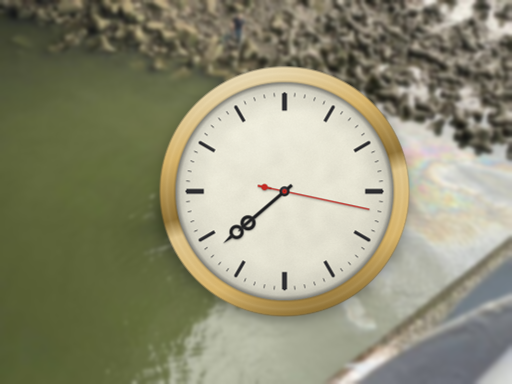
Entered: 7.38.17
